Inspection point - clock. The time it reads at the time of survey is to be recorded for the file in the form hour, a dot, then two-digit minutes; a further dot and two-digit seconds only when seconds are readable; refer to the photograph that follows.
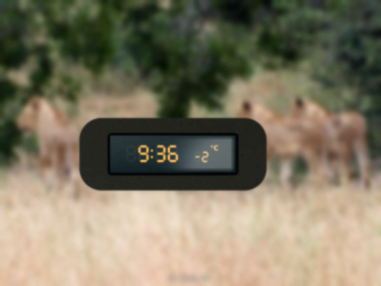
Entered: 9.36
